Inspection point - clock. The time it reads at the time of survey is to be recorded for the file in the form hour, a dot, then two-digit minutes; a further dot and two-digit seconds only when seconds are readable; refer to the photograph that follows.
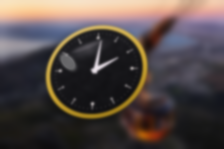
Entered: 2.01
